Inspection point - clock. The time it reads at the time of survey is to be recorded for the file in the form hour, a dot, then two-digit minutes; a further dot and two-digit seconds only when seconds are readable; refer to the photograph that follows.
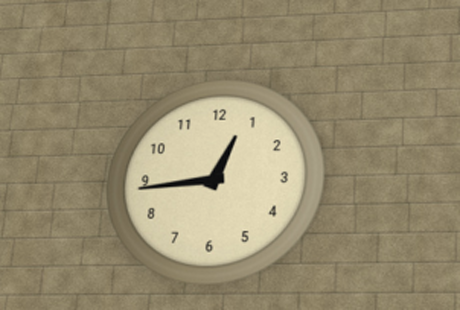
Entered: 12.44
